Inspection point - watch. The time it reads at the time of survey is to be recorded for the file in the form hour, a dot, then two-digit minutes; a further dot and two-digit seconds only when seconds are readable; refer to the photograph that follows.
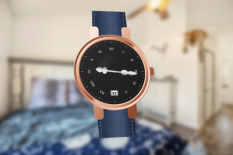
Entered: 9.16
